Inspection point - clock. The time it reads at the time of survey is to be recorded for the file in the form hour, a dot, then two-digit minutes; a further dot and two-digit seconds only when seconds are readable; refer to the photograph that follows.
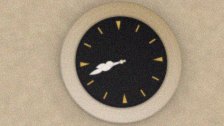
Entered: 8.42
